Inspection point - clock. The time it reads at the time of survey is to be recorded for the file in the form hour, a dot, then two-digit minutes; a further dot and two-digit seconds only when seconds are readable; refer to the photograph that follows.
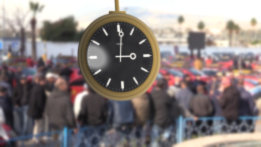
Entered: 3.01
